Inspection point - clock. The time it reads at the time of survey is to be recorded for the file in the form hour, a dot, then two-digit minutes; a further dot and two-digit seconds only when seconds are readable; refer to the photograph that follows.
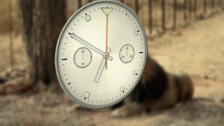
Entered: 6.50
